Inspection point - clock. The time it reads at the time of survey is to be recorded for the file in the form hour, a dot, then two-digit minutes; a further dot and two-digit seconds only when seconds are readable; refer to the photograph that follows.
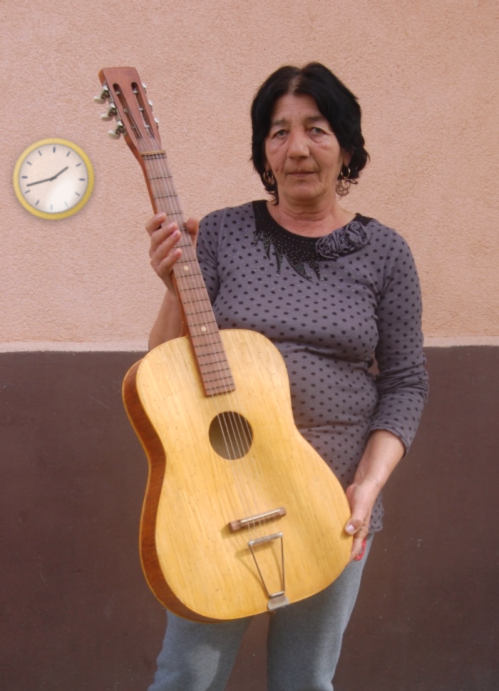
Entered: 1.42
